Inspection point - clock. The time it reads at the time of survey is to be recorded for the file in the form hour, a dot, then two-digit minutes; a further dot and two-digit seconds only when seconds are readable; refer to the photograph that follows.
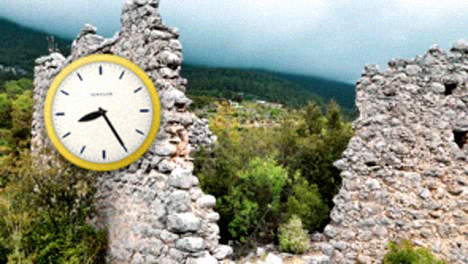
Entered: 8.25
